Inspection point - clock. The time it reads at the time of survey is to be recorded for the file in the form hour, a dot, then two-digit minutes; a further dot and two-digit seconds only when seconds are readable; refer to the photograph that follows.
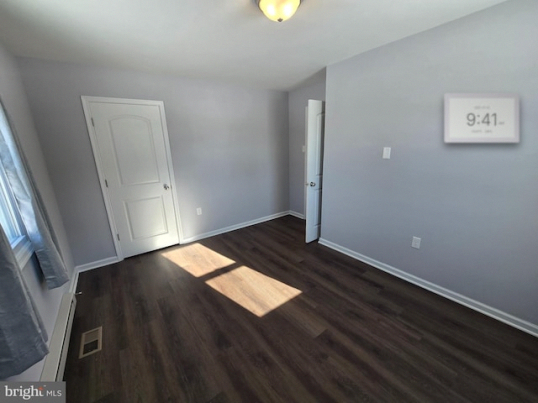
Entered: 9.41
